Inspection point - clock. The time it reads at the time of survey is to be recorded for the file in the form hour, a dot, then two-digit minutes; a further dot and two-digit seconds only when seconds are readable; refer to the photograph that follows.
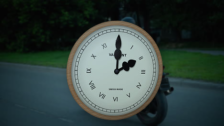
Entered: 2.00
